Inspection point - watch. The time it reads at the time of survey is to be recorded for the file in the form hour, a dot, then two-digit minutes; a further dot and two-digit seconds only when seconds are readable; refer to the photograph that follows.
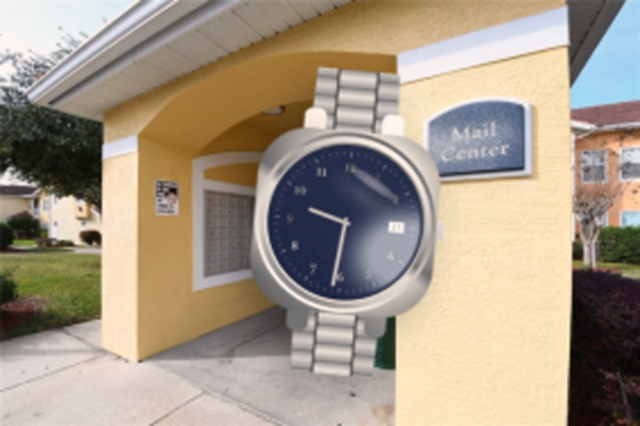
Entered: 9.31
